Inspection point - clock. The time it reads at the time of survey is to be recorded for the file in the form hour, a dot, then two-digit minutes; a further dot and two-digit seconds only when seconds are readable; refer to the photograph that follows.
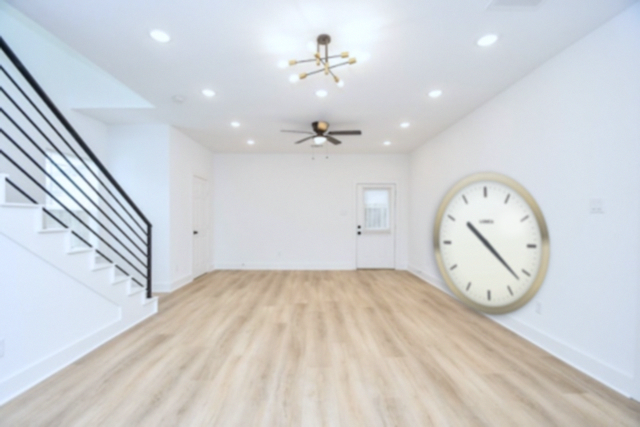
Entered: 10.22
